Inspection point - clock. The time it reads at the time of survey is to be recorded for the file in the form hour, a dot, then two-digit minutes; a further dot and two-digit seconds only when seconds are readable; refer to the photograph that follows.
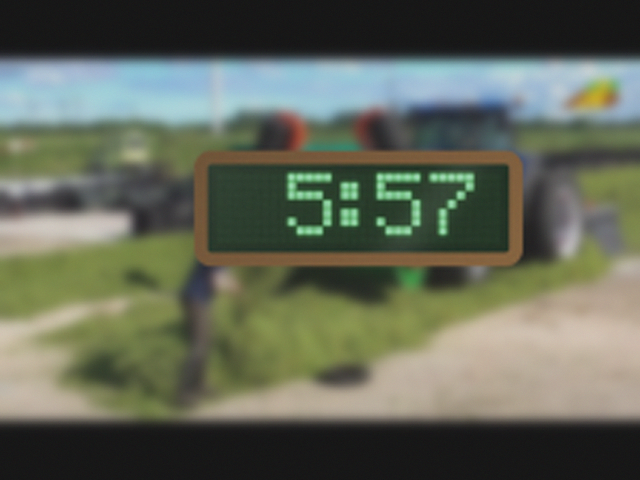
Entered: 5.57
